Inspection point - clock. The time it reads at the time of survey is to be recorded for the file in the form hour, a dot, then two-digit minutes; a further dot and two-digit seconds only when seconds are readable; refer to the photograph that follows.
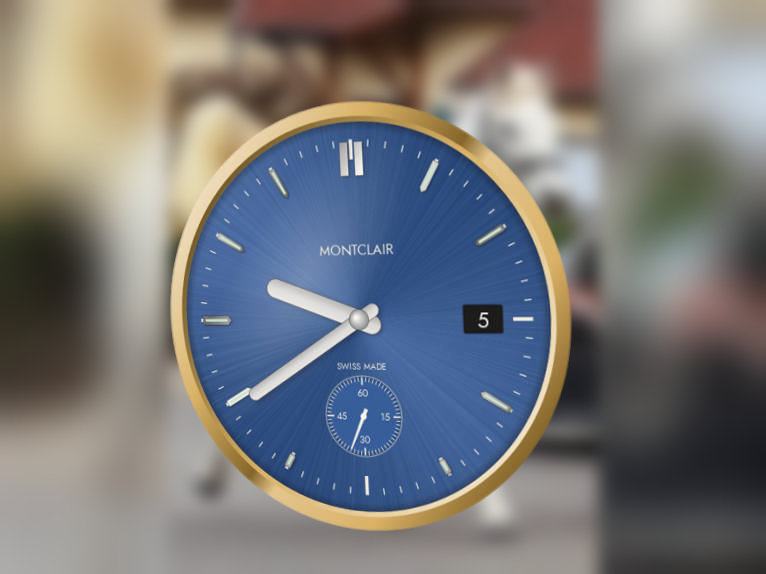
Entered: 9.39.34
